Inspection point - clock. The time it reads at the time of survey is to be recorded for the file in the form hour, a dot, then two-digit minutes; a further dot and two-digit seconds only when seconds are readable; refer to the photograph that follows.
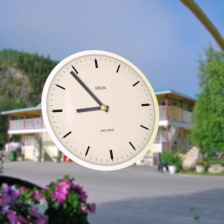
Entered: 8.54
